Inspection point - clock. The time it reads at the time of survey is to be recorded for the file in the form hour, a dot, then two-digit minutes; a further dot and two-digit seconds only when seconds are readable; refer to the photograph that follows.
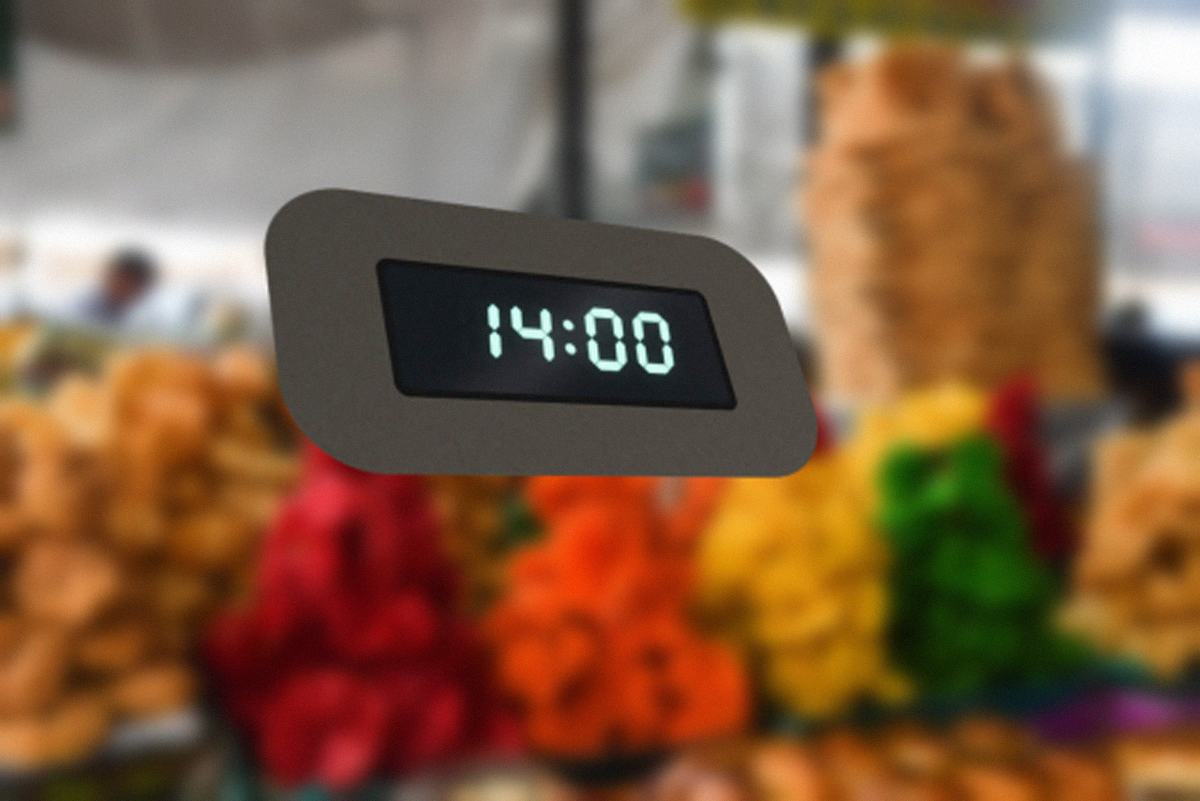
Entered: 14.00
